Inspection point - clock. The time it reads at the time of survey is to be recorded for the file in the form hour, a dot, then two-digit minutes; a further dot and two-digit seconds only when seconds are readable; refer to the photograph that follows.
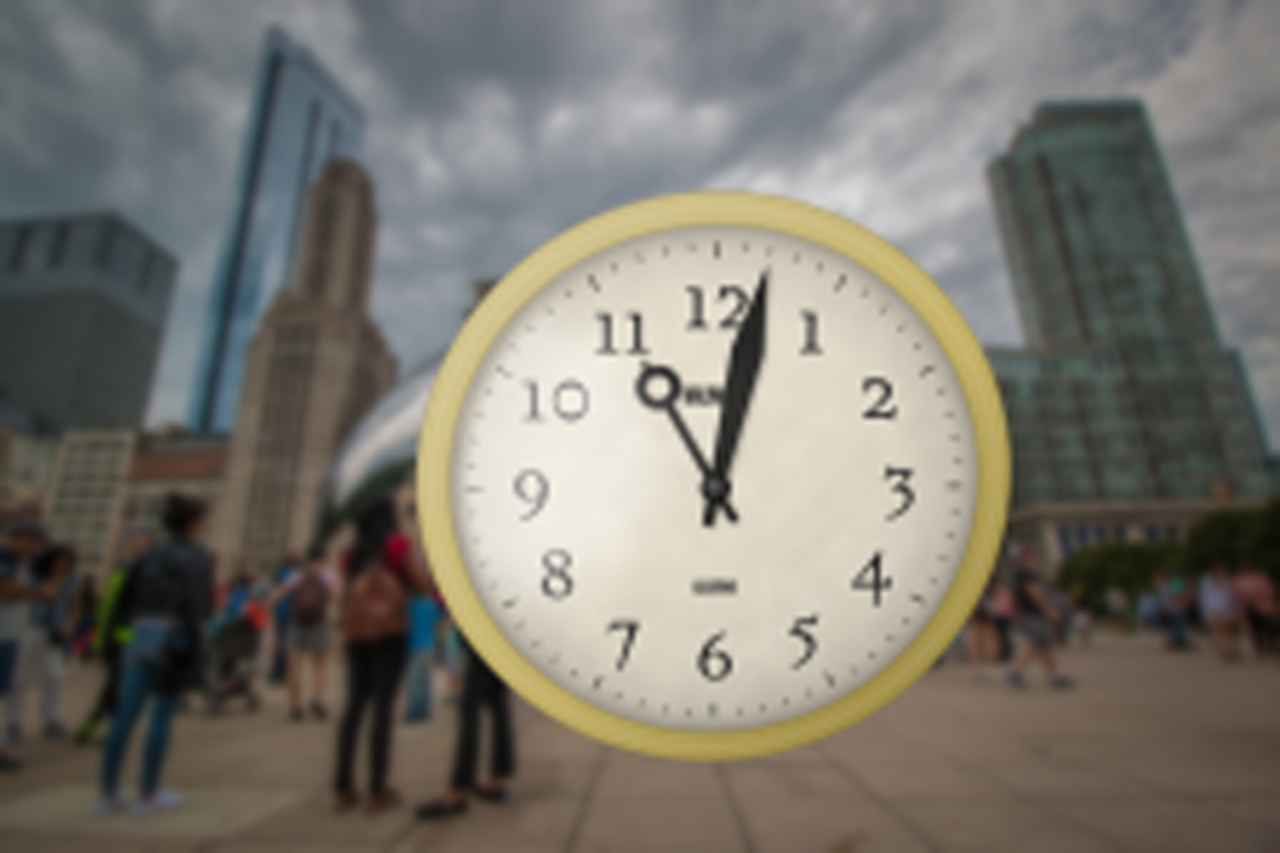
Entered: 11.02
